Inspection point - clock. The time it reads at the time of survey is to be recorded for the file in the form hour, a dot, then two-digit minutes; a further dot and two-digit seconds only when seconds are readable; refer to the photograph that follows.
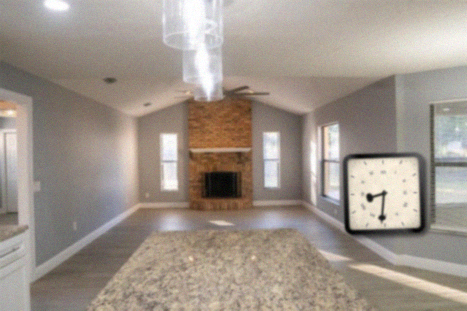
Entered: 8.31
